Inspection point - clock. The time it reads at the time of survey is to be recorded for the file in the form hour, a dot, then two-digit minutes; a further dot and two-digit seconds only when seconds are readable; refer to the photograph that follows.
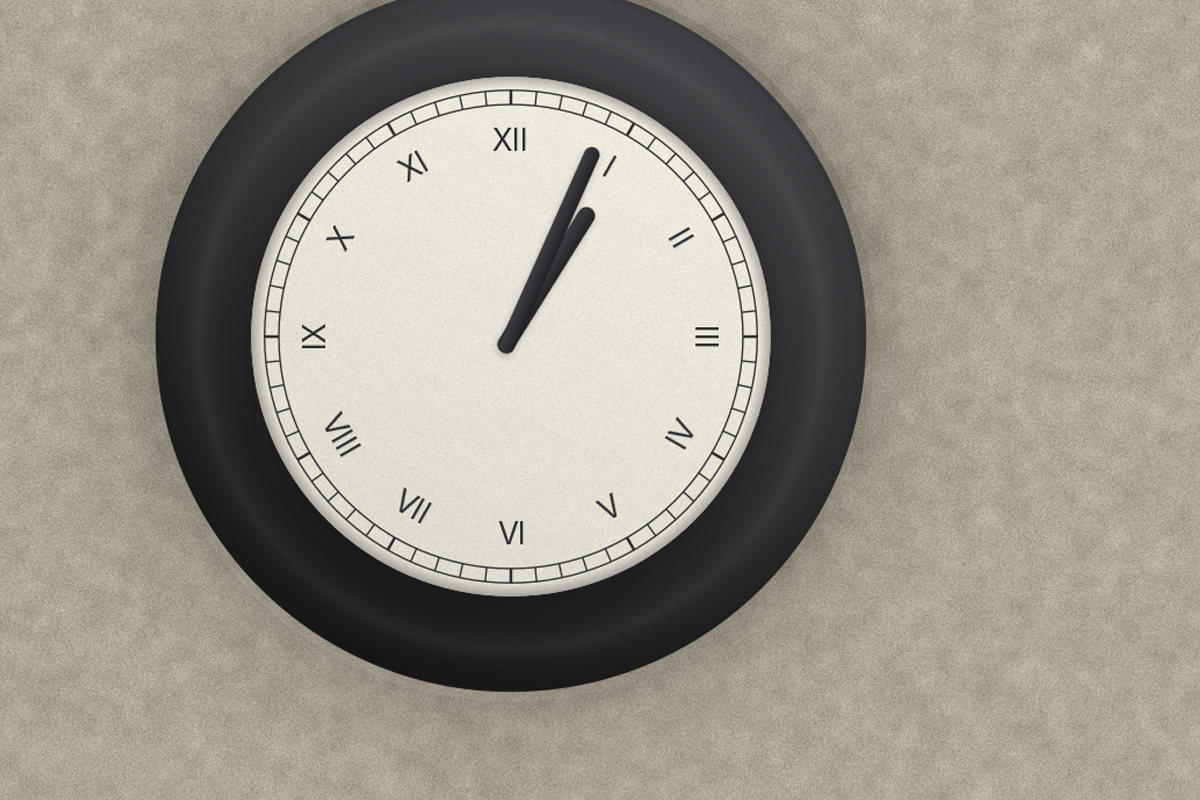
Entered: 1.04
